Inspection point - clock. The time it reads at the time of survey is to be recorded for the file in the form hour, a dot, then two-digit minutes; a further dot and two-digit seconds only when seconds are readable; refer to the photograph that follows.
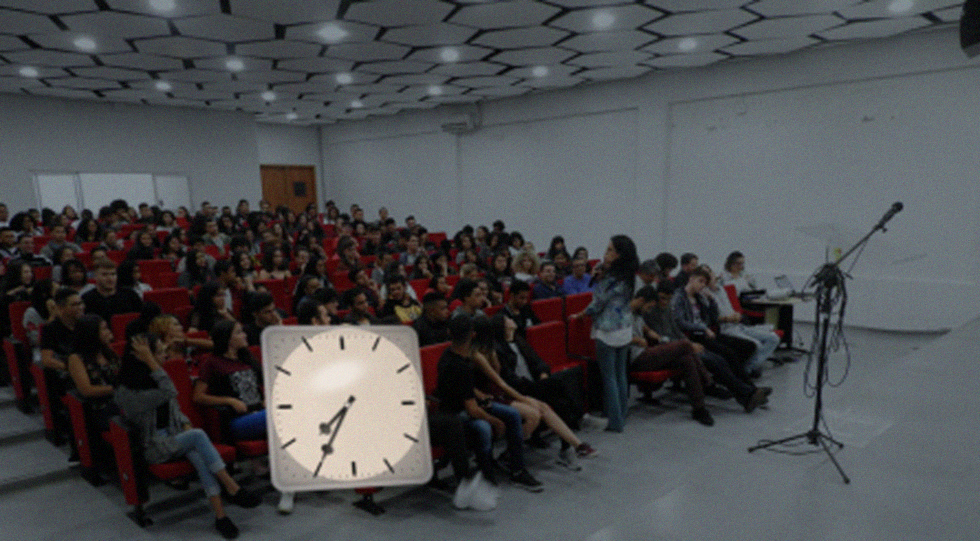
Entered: 7.35
